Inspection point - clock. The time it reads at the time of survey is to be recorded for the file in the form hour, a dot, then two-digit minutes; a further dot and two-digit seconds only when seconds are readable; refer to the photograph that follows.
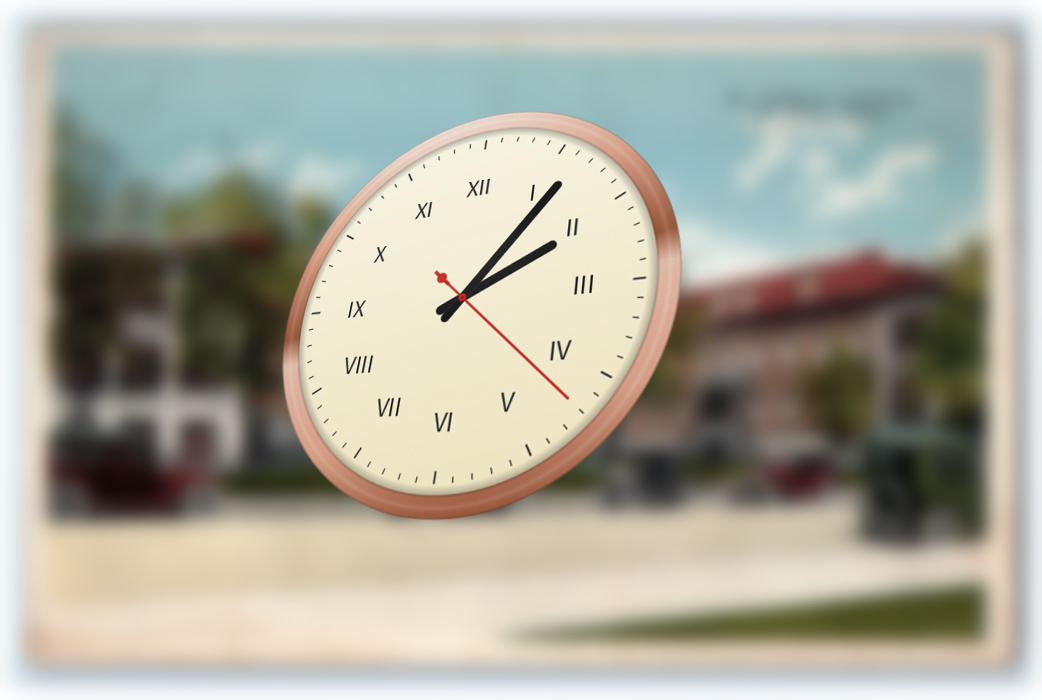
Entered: 2.06.22
